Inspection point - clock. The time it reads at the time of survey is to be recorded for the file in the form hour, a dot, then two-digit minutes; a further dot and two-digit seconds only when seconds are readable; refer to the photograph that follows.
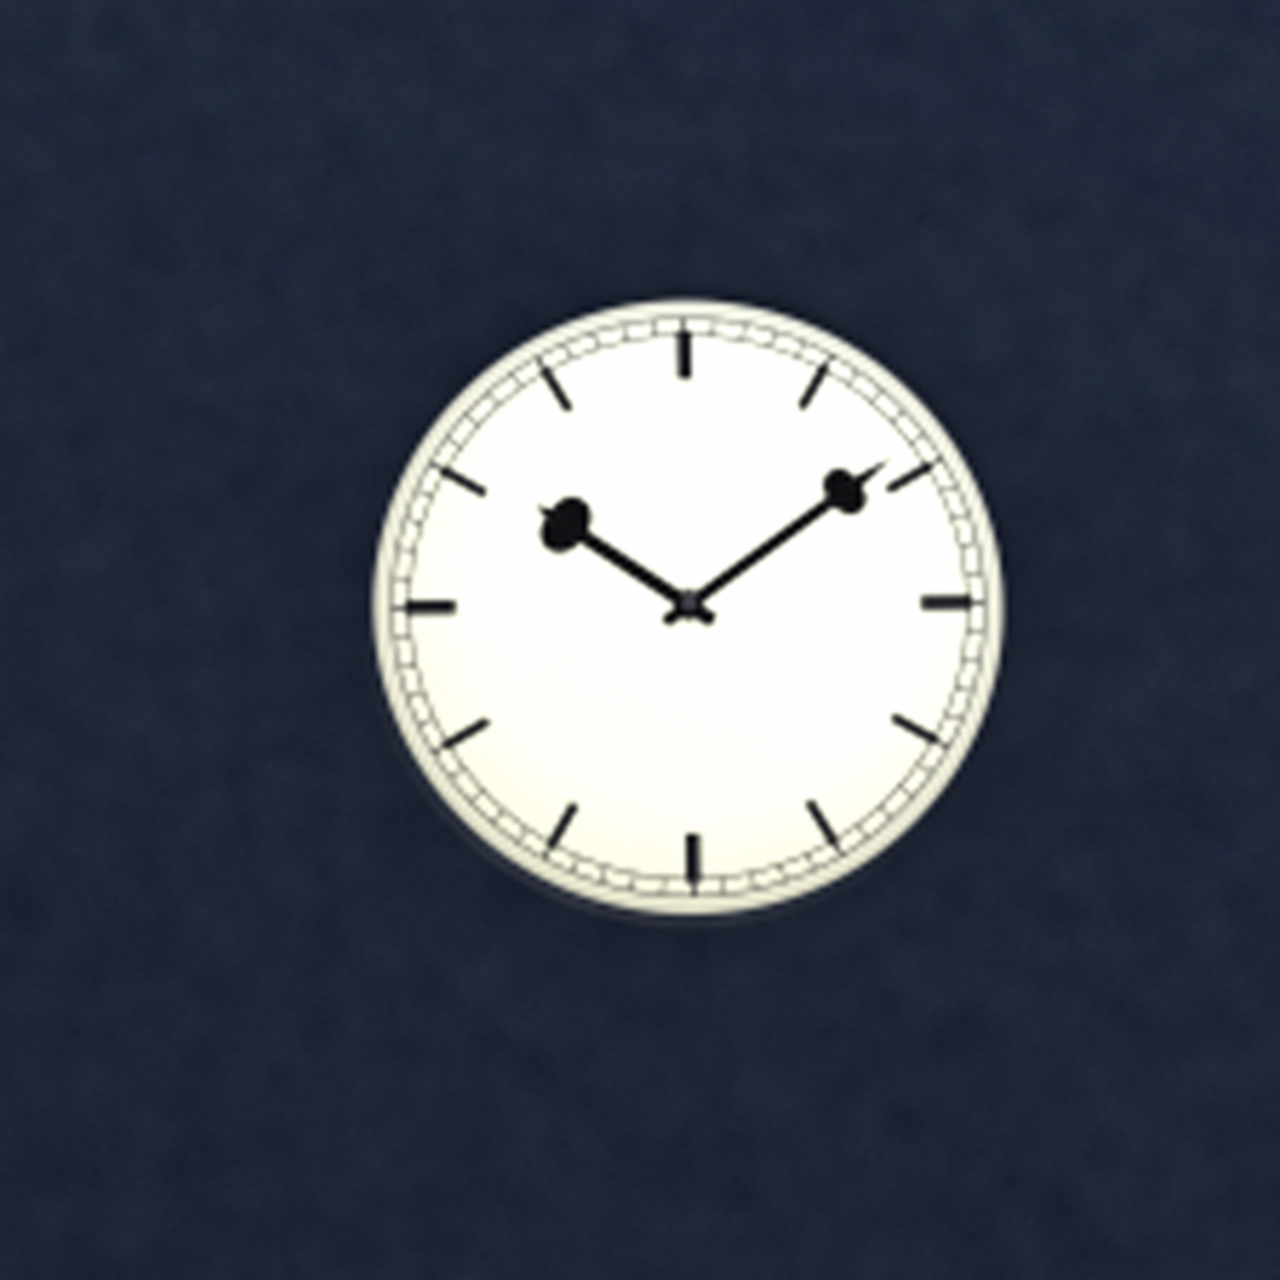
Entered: 10.09
